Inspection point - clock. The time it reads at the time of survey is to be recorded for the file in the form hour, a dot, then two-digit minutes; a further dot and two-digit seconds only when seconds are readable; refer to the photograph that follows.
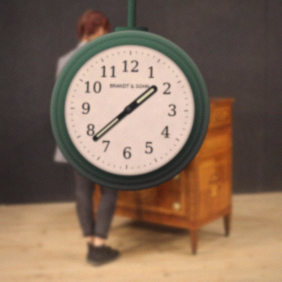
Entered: 1.38
